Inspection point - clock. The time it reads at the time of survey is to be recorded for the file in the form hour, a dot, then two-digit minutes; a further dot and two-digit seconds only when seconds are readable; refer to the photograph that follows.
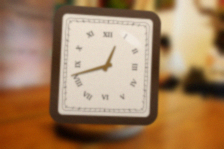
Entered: 12.42
